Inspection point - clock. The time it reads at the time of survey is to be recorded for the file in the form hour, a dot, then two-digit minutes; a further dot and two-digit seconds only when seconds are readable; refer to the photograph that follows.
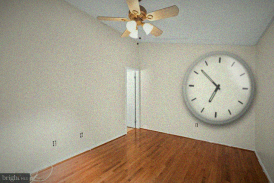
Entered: 6.52
